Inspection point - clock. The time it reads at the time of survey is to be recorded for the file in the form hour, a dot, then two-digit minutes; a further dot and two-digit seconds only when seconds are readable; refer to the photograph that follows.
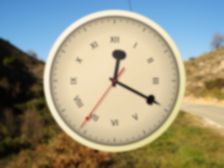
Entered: 12.19.36
